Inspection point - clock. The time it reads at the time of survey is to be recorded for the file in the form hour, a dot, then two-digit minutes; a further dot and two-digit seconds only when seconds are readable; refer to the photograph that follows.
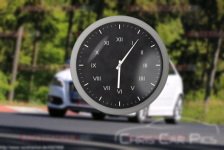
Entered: 6.06
